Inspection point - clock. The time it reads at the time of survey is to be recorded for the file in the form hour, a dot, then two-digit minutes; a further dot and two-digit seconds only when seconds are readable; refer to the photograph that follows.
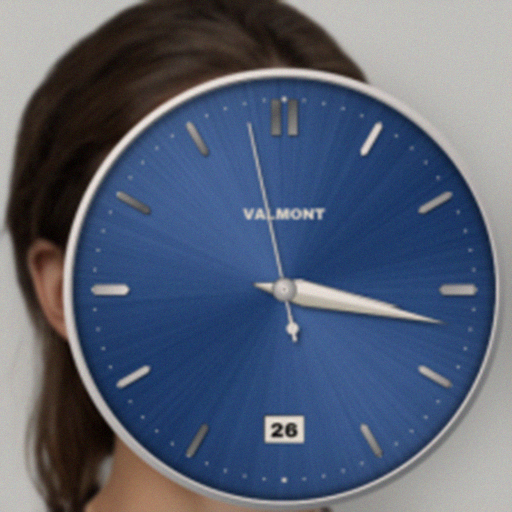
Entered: 3.16.58
